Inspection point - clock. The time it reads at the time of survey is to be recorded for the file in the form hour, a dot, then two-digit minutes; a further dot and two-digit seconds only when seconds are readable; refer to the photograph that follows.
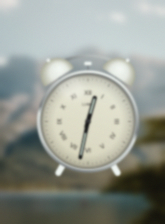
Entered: 12.32
